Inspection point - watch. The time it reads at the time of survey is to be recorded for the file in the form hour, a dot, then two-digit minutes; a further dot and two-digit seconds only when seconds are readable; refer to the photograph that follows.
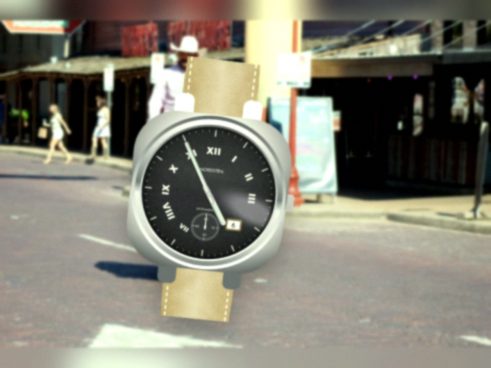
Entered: 4.55
